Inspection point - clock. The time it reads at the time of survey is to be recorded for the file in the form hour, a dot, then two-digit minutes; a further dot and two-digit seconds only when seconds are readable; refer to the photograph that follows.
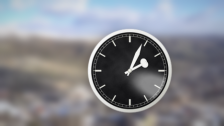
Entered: 2.04
